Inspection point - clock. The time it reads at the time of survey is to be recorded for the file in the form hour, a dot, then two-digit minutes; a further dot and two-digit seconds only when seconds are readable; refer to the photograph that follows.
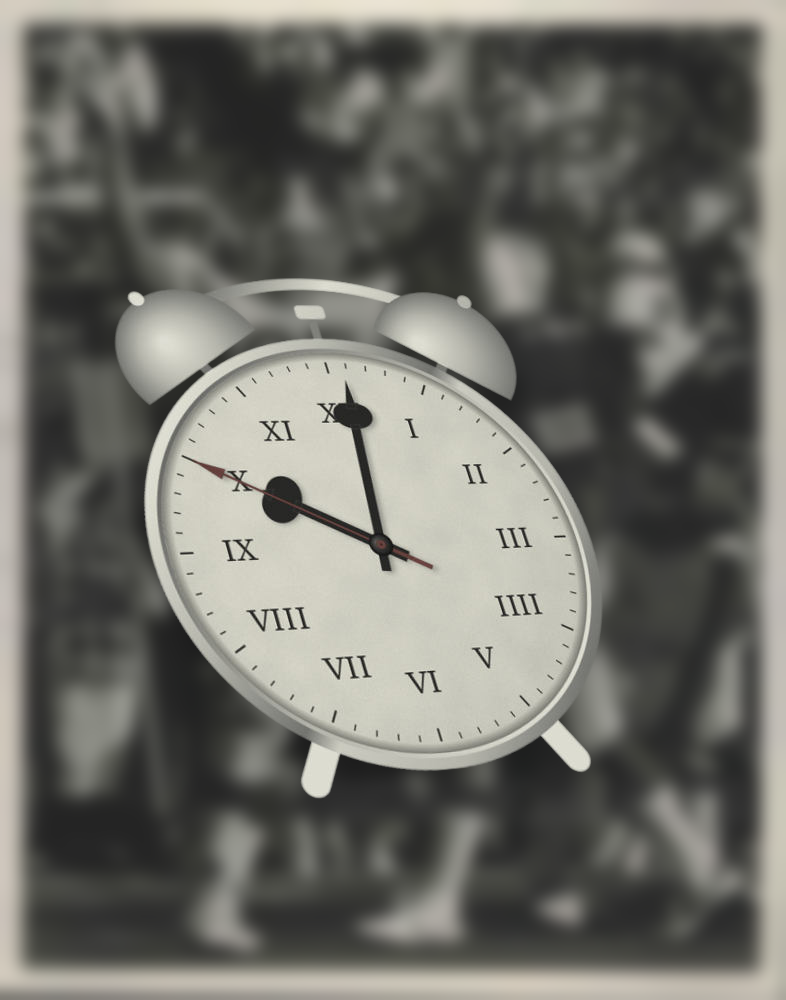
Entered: 10.00.50
